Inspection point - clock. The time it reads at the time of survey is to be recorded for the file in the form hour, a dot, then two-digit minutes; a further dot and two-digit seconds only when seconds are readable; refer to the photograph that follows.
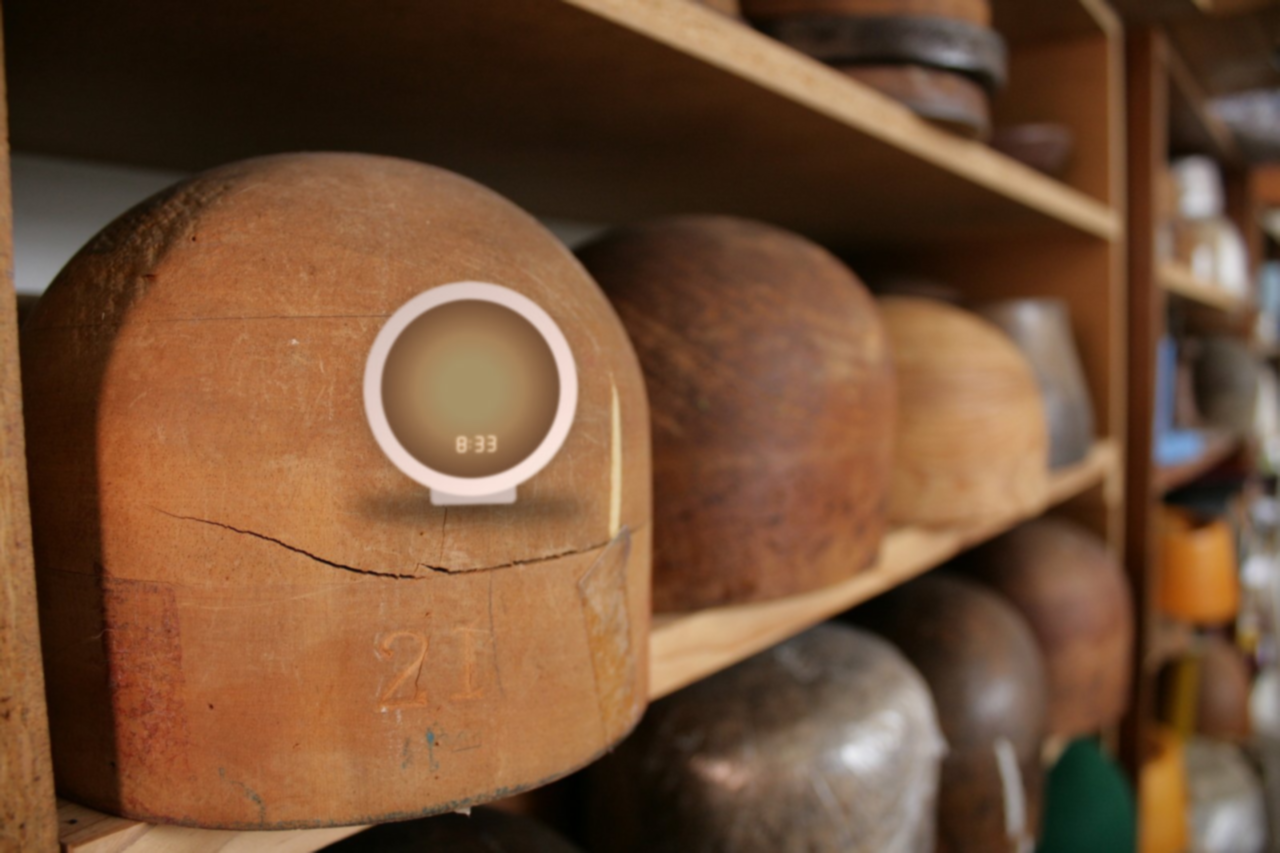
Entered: 8.33
